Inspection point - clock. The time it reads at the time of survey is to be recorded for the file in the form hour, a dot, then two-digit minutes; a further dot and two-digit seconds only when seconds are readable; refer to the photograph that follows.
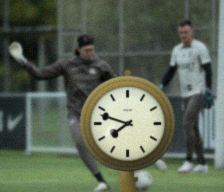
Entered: 7.48
